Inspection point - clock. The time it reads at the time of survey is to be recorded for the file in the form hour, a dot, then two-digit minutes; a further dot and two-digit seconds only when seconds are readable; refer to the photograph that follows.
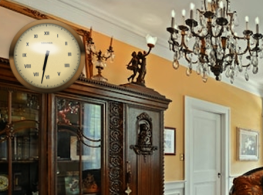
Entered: 6.32
